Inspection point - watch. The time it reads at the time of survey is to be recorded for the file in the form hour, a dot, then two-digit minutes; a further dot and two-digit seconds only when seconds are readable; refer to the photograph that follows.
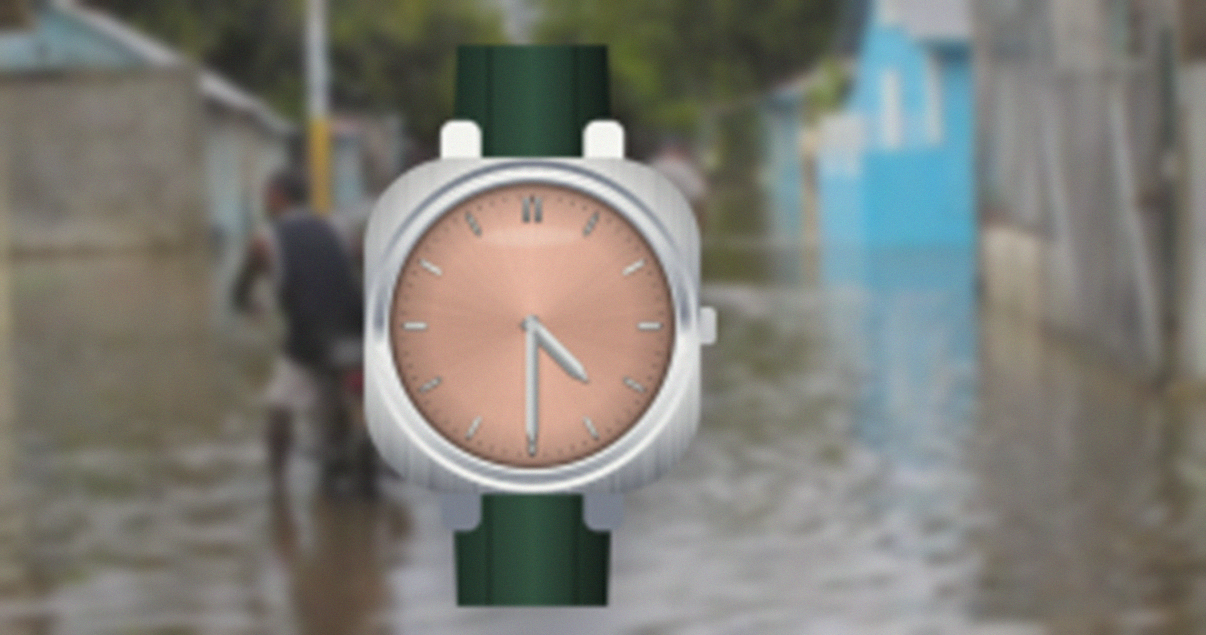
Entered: 4.30
